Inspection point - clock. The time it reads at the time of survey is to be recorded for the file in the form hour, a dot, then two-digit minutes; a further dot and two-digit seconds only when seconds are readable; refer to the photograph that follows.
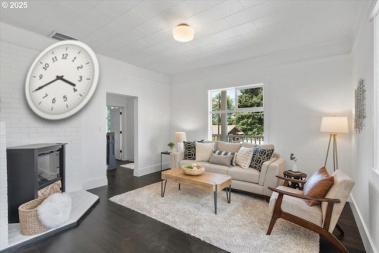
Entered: 3.40
